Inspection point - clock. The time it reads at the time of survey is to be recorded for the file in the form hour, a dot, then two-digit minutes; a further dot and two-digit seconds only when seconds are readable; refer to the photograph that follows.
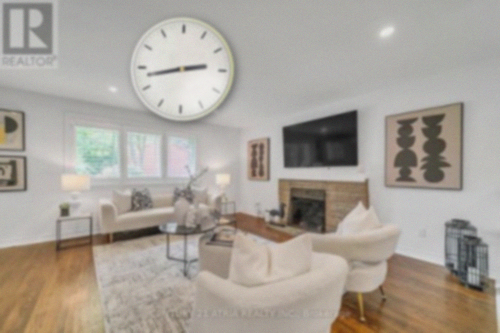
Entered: 2.43
